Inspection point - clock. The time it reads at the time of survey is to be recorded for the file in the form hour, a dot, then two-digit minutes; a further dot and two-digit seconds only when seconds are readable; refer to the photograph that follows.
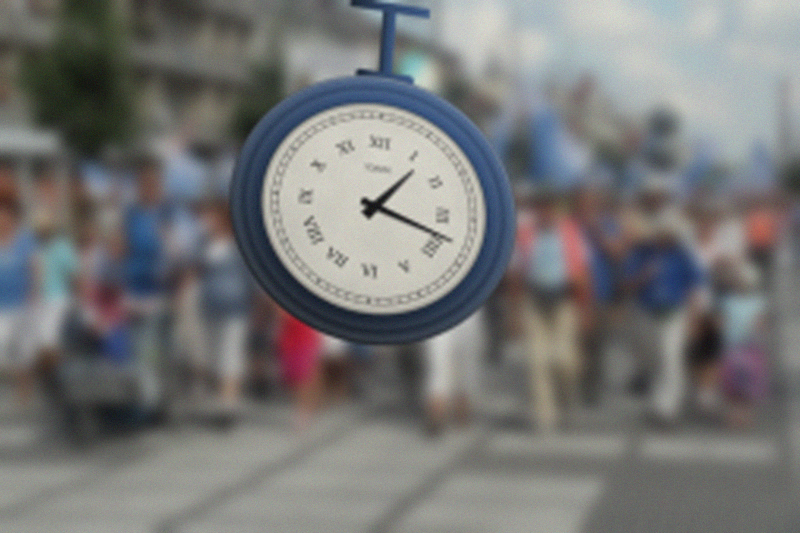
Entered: 1.18
